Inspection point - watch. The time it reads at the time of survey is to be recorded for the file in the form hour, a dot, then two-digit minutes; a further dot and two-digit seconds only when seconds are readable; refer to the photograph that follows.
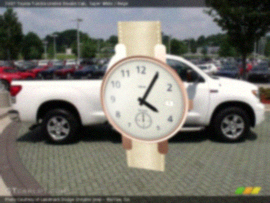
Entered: 4.05
